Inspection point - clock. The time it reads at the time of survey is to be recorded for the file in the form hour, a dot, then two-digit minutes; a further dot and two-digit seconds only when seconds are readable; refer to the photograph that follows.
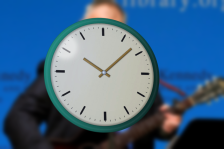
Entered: 10.08
